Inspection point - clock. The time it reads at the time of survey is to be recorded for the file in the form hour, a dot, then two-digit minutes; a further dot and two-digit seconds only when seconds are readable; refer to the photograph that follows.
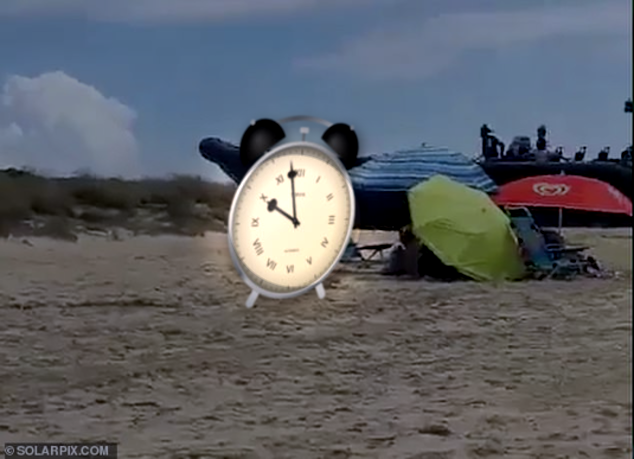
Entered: 9.58
